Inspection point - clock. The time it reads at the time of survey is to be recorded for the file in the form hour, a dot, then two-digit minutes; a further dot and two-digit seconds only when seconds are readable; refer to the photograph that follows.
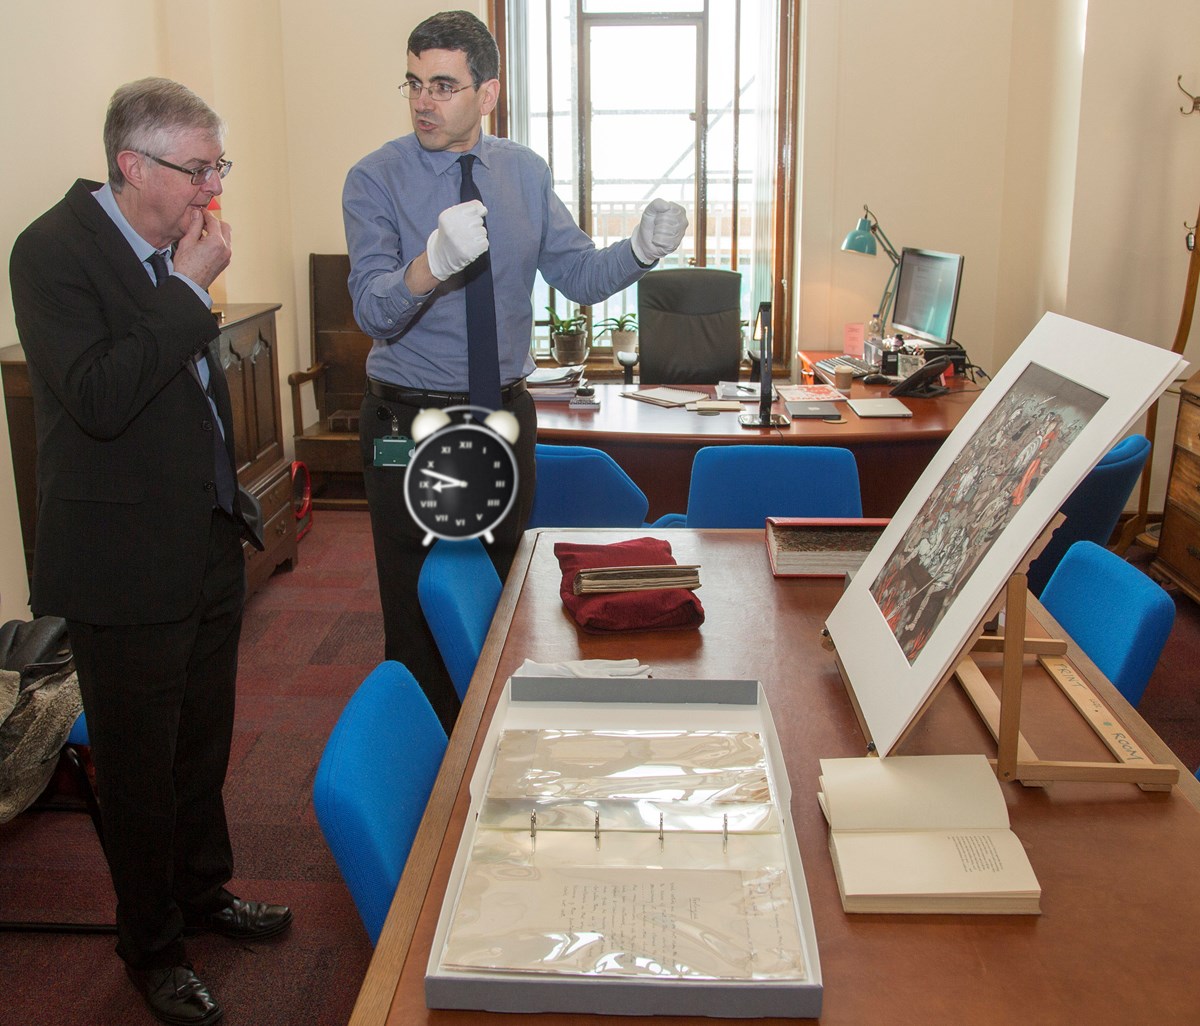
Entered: 8.48
